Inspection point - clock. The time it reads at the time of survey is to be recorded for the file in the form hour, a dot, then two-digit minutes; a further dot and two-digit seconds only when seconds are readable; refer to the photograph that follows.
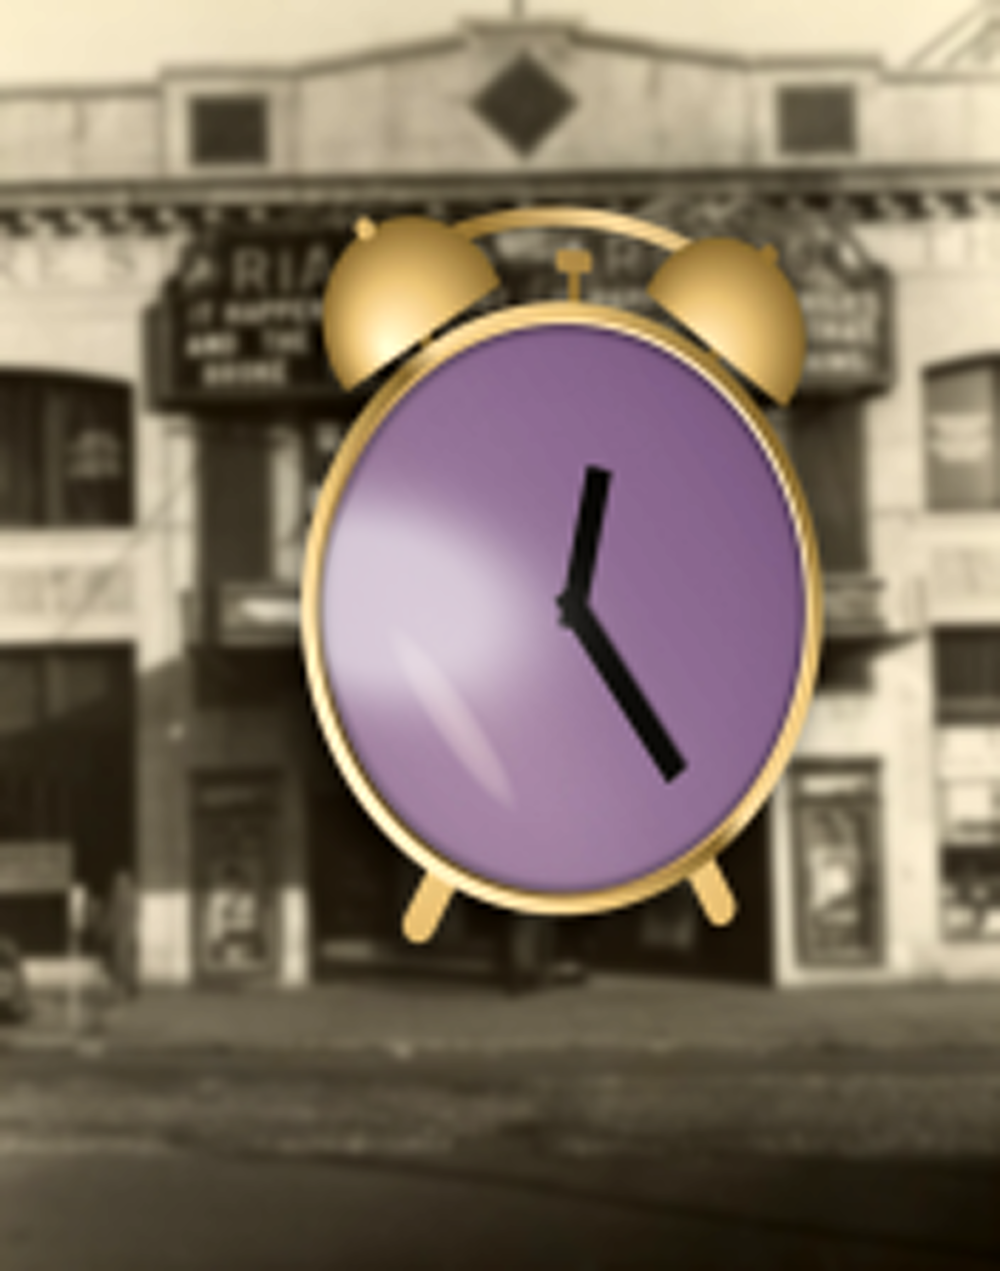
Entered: 12.24
